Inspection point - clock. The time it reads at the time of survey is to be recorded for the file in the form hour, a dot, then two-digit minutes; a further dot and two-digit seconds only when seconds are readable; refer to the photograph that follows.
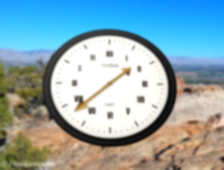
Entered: 1.38
